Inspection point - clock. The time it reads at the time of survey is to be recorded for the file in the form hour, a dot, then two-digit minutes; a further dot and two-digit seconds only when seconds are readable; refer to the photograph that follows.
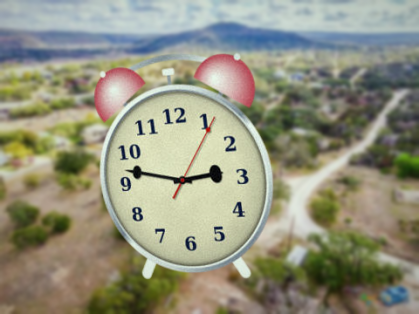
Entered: 2.47.06
